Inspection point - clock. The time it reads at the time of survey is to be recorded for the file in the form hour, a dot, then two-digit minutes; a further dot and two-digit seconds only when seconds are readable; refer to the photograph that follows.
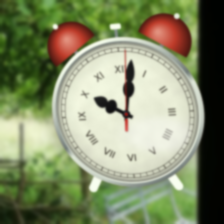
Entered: 10.02.01
